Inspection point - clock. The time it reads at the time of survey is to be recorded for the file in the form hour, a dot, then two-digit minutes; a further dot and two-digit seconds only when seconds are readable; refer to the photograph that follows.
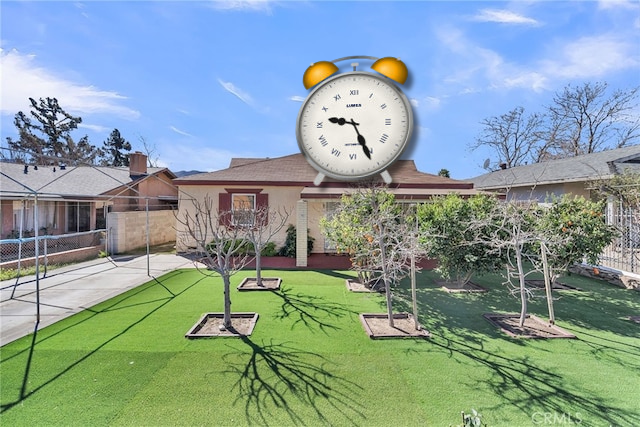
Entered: 9.26
